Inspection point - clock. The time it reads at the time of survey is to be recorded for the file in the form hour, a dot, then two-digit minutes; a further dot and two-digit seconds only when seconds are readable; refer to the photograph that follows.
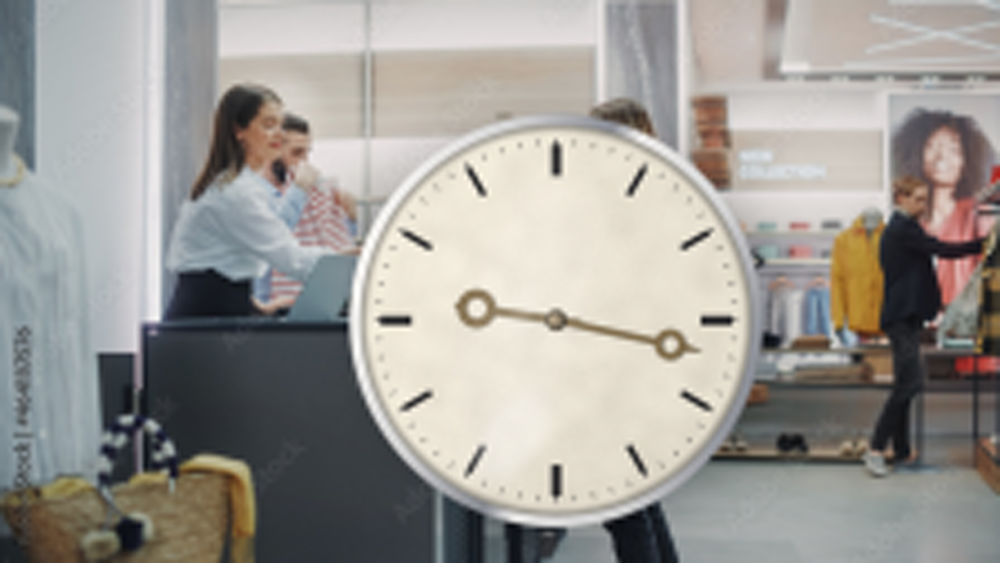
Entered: 9.17
